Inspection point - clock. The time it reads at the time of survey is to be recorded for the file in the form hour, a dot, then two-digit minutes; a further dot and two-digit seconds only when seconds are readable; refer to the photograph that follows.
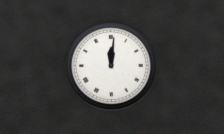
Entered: 12.01
